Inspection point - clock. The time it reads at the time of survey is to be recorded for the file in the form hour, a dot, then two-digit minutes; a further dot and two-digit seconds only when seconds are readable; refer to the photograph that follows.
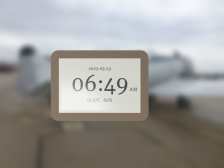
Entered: 6.49
